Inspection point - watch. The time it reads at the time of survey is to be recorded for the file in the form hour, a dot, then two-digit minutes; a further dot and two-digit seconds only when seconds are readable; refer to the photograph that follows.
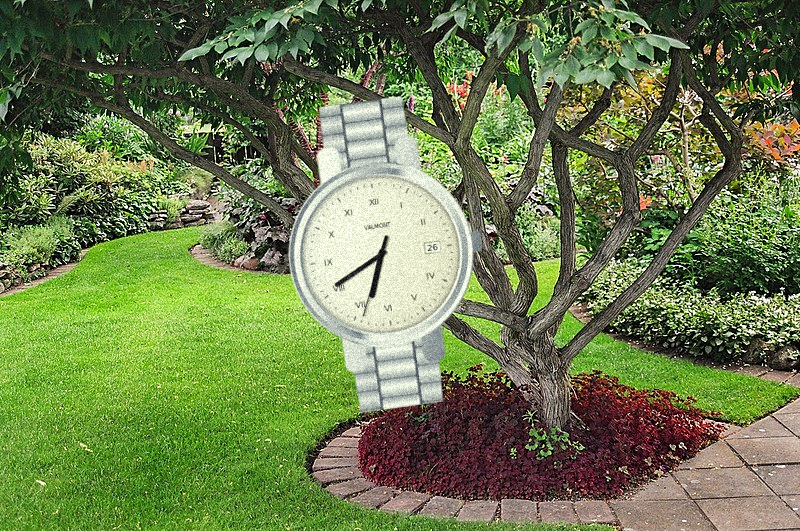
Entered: 6.40.34
